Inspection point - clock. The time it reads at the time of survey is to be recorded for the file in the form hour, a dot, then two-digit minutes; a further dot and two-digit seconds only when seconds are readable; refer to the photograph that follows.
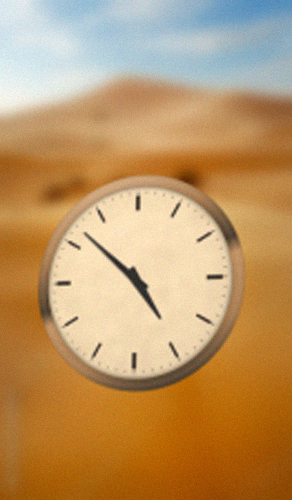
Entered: 4.52
